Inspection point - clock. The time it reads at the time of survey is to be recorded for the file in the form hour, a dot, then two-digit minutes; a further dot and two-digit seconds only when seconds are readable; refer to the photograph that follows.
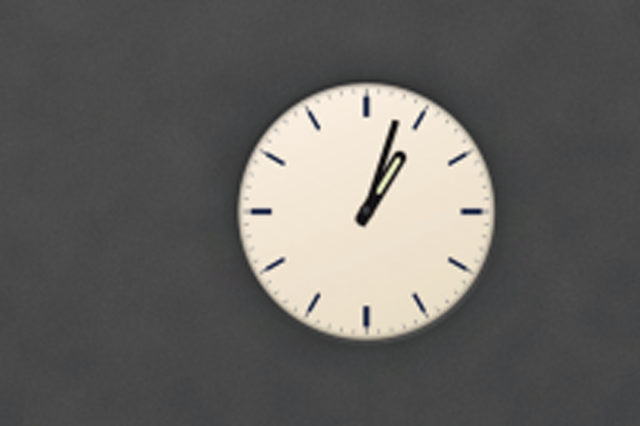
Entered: 1.03
